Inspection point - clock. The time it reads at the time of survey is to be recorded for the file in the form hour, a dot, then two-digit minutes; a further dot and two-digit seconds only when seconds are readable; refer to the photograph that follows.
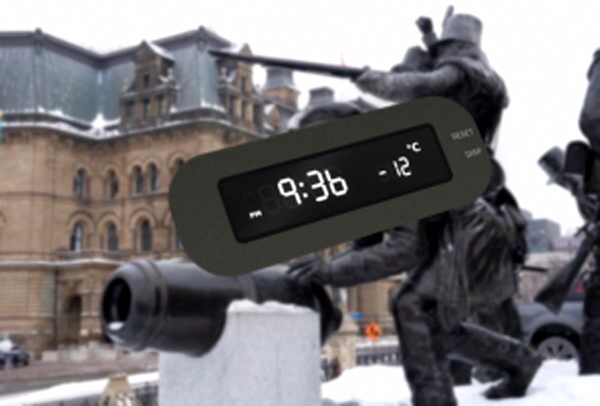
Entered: 9.36
